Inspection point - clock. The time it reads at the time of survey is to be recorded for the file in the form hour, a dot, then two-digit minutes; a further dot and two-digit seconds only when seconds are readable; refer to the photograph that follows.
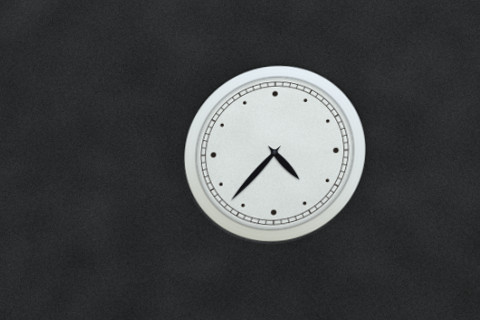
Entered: 4.37
